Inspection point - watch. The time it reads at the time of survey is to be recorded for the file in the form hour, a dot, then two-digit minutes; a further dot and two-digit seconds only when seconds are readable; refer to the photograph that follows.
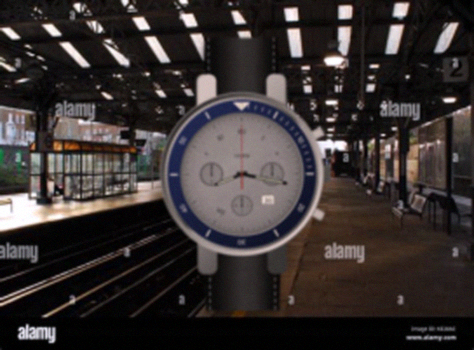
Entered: 8.17
